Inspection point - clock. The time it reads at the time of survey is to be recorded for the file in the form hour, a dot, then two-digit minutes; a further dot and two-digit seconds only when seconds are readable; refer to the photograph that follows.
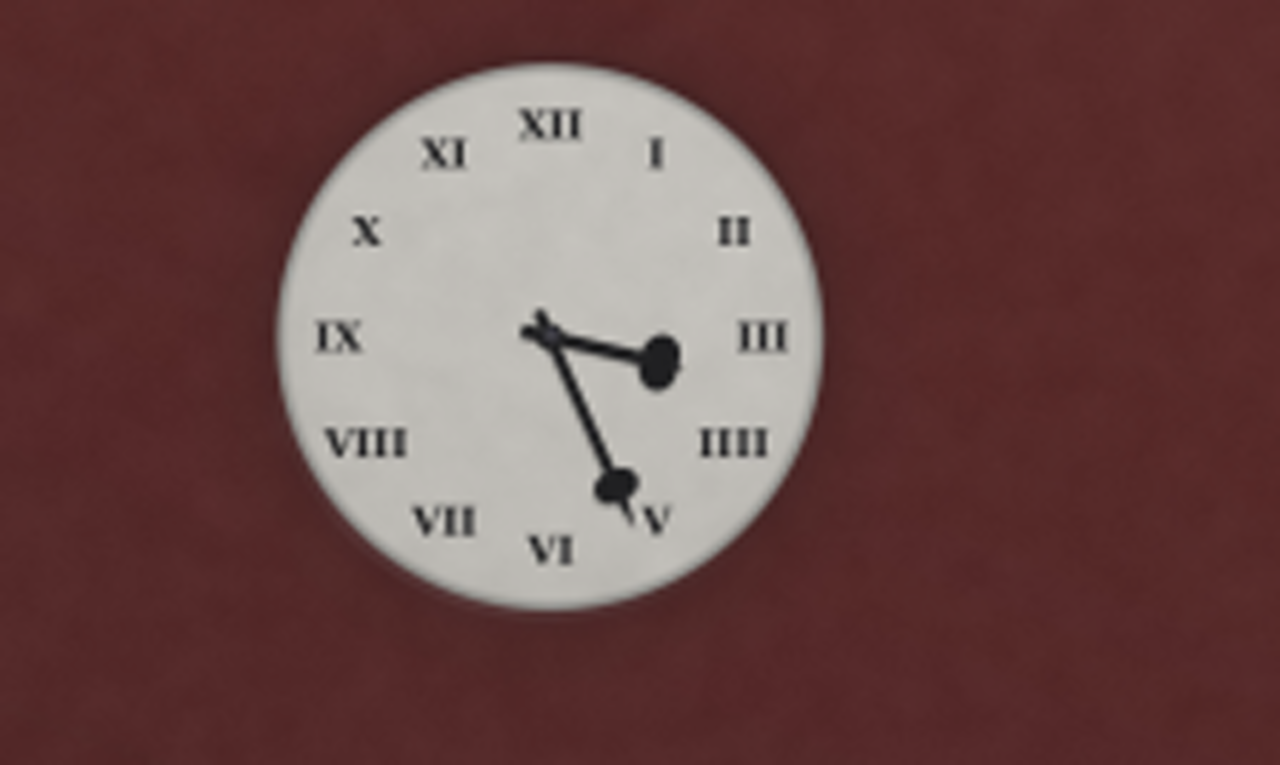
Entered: 3.26
